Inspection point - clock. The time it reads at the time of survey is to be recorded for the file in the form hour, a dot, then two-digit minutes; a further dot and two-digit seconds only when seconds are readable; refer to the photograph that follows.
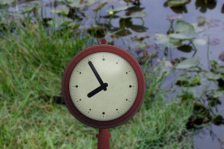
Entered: 7.55
